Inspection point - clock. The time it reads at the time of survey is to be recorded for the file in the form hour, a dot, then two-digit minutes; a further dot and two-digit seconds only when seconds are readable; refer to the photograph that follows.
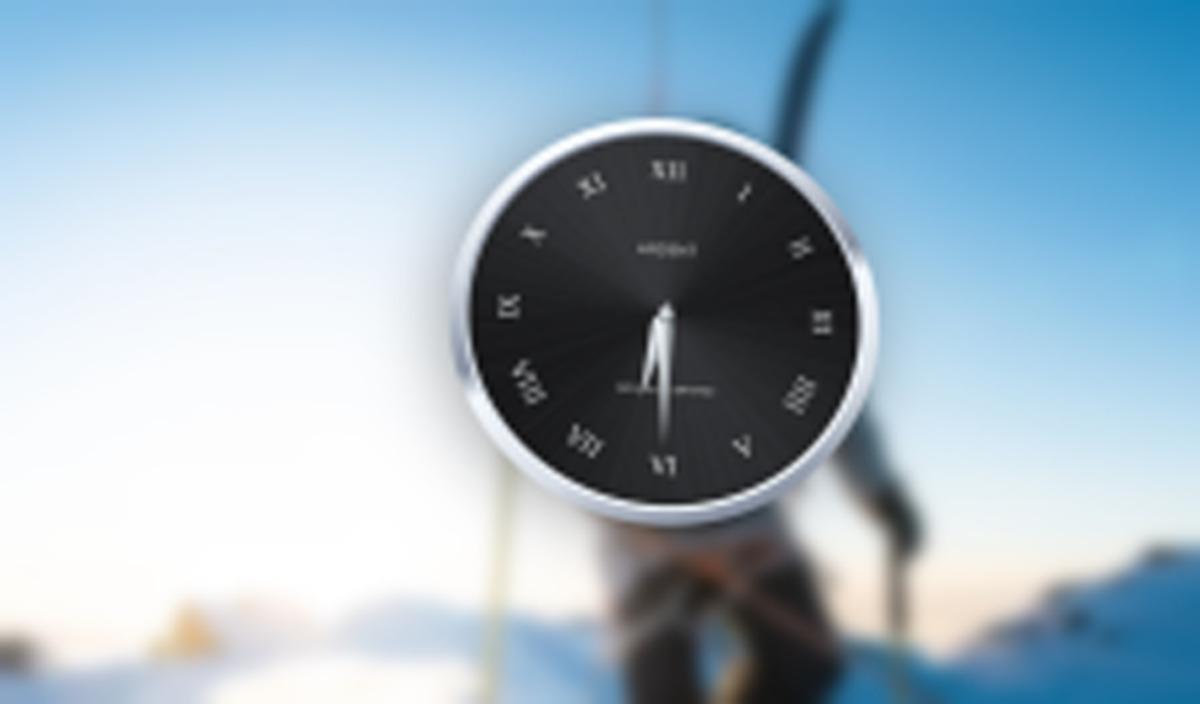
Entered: 6.30
